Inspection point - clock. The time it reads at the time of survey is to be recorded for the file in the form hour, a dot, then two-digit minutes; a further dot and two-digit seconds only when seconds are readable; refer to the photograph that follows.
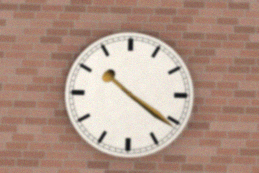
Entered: 10.21
